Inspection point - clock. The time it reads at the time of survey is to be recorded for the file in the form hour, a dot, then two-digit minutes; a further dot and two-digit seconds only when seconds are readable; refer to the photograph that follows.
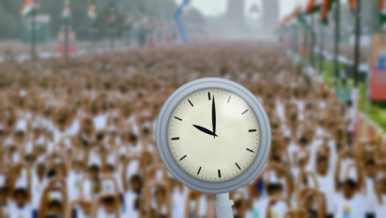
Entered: 10.01
